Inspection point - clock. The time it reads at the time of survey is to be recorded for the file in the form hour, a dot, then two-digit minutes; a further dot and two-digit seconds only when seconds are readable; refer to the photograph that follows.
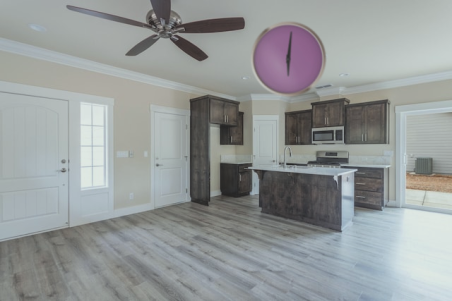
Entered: 6.01
